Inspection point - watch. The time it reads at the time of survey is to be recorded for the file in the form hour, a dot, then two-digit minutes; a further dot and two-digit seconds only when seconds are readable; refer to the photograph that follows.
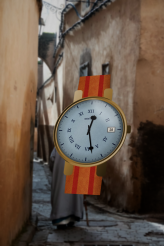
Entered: 12.28
